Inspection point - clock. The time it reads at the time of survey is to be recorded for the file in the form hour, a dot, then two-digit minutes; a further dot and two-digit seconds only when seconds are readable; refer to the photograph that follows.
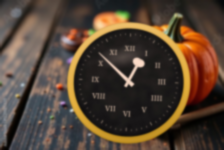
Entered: 12.52
